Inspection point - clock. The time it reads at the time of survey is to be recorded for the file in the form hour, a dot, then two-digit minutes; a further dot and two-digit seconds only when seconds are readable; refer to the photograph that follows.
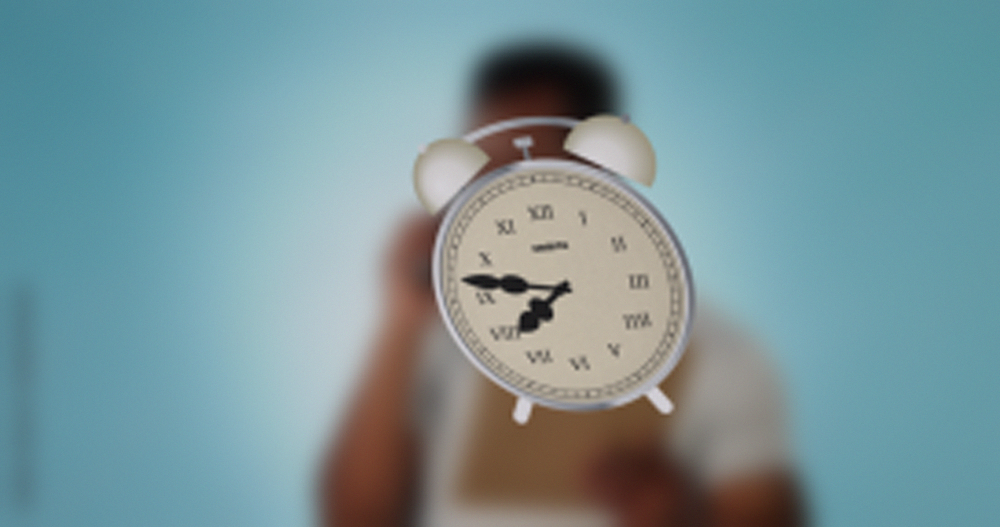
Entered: 7.47
